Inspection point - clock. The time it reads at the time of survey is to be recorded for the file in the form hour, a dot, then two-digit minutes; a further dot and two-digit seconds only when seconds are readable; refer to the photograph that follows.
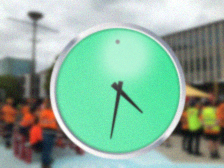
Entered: 4.32
